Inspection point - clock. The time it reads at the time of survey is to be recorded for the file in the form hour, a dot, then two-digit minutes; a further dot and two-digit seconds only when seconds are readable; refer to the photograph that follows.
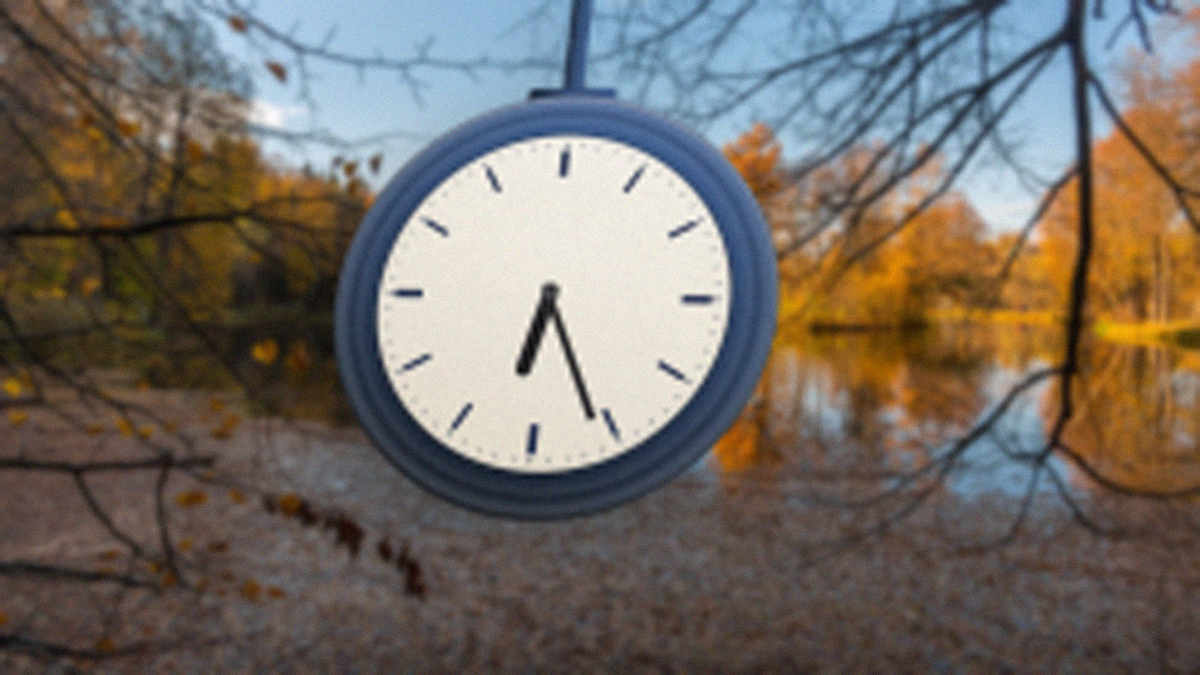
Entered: 6.26
